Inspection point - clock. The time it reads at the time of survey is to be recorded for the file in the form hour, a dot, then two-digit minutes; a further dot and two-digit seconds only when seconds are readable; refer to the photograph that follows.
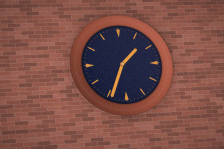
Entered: 1.34
